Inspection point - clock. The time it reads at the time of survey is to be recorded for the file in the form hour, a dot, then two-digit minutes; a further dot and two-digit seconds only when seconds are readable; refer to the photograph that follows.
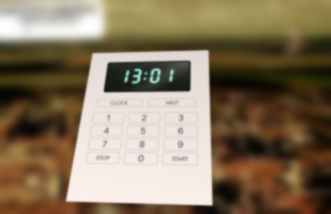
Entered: 13.01
